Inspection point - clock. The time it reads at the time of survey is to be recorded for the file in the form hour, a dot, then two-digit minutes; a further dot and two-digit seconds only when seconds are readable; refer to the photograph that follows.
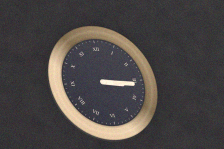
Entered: 3.16
